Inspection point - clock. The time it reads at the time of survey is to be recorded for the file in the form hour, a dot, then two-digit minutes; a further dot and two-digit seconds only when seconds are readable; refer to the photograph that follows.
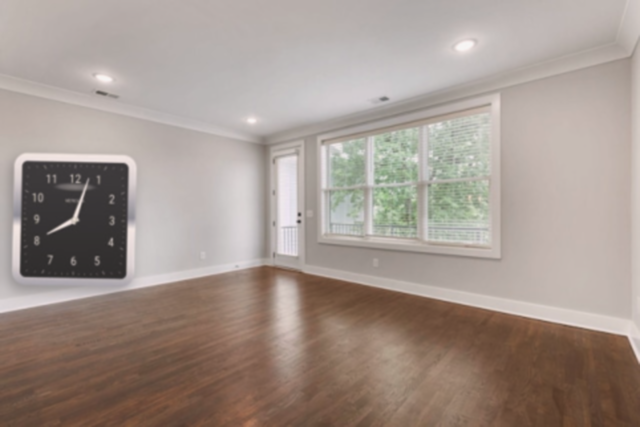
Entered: 8.03
